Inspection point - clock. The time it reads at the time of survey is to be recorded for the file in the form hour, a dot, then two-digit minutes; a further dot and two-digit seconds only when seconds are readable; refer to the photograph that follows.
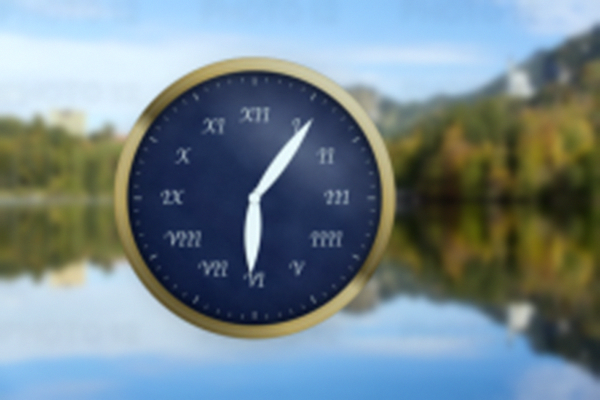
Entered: 6.06
